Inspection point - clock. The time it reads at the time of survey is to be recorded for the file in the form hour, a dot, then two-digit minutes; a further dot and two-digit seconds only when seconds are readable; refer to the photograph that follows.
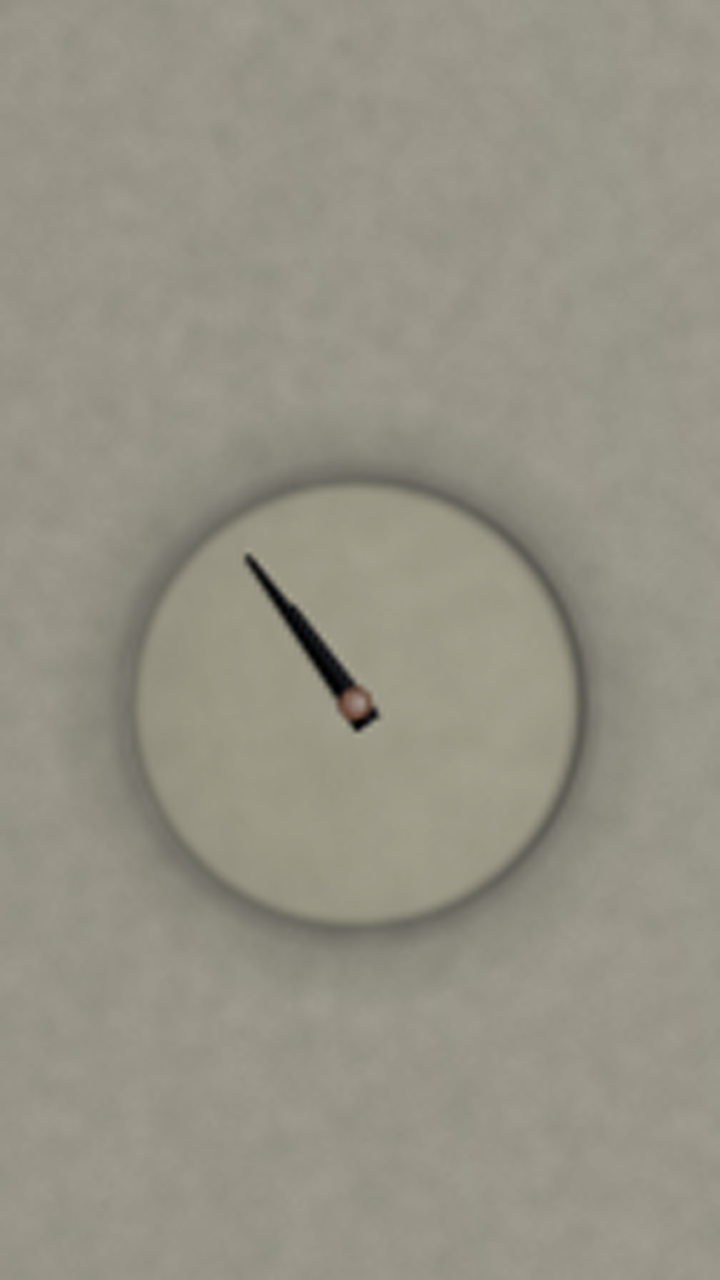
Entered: 10.54
